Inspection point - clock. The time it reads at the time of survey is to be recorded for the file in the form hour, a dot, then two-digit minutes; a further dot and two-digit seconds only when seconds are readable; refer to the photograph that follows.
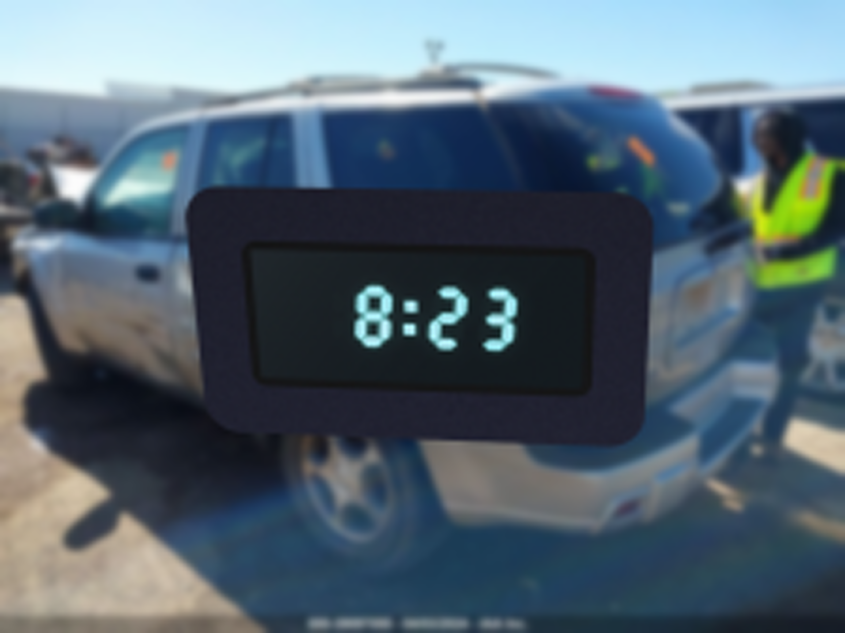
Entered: 8.23
